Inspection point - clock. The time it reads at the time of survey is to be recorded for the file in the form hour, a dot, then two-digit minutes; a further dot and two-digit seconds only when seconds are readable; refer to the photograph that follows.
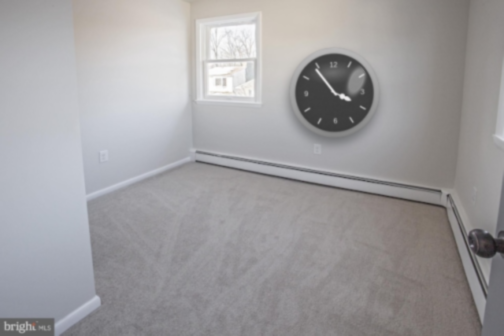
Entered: 3.54
